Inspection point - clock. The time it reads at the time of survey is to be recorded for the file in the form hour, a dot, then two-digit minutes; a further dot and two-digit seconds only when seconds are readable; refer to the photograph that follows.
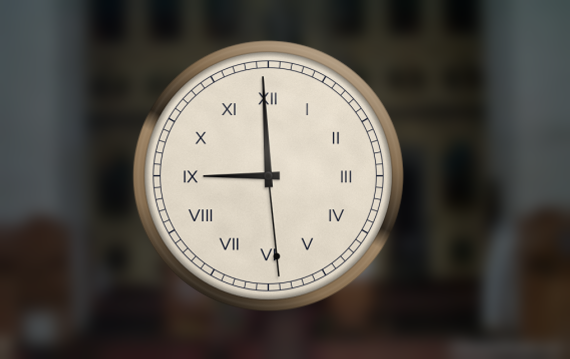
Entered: 8.59.29
